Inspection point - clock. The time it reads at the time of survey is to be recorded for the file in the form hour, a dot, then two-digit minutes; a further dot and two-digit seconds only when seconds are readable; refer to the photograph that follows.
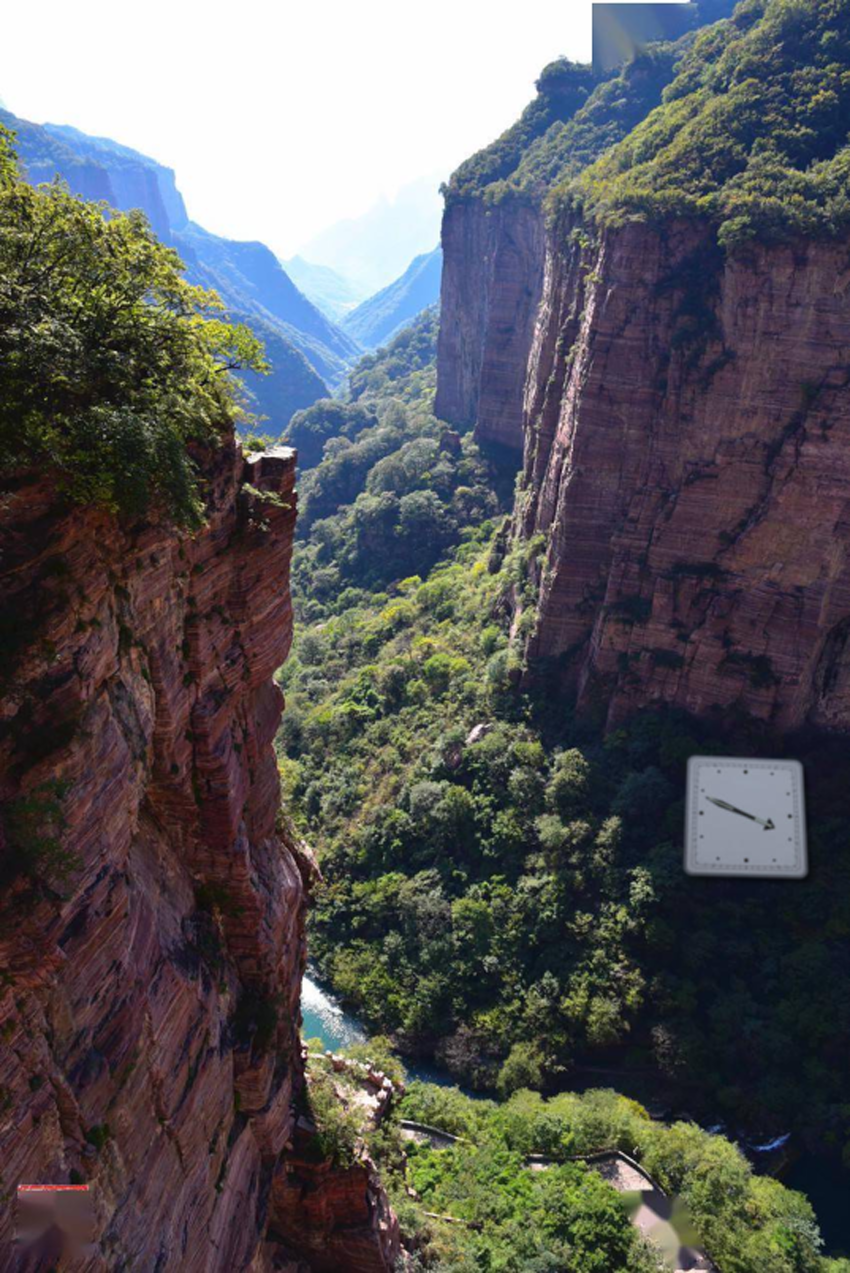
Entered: 3.49
